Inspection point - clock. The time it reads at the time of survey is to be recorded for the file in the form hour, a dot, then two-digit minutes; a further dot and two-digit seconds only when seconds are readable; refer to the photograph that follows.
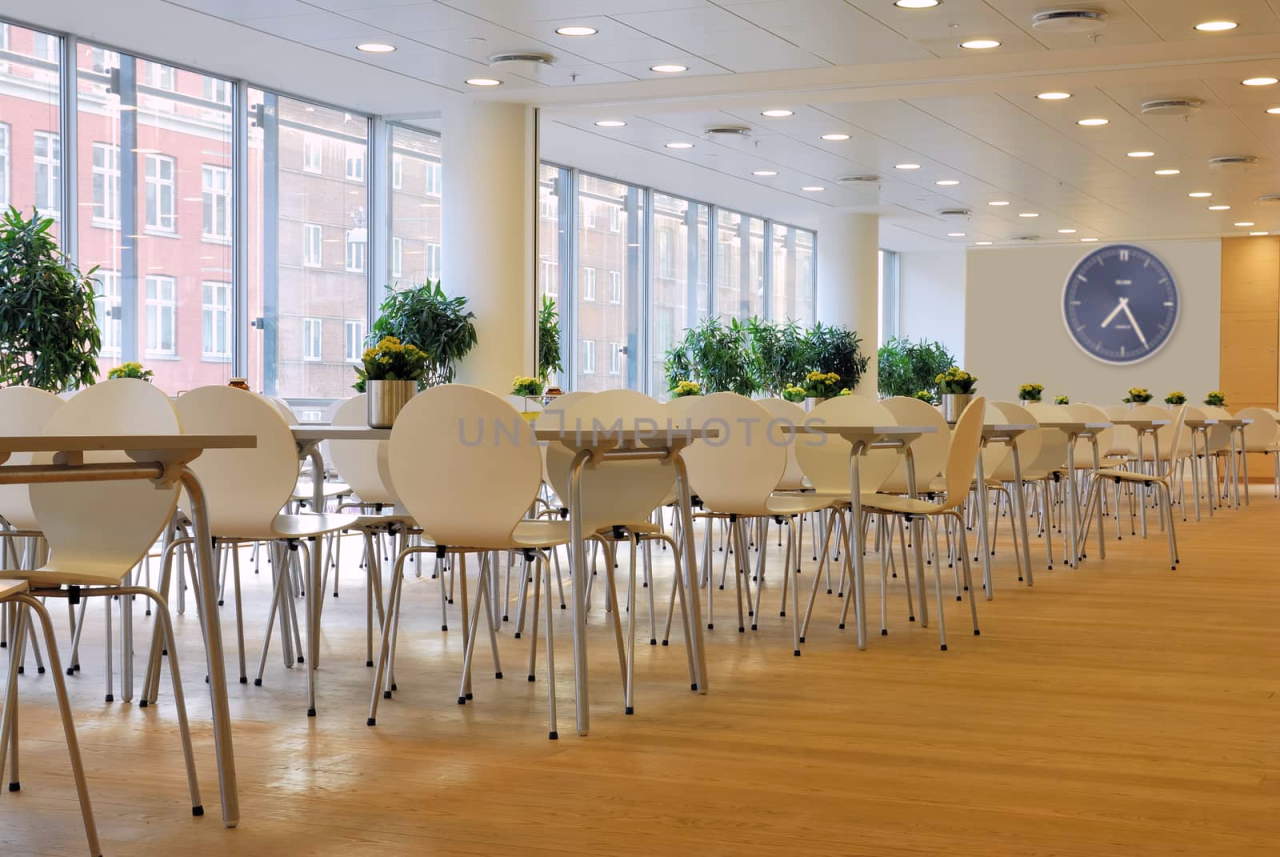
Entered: 7.25
